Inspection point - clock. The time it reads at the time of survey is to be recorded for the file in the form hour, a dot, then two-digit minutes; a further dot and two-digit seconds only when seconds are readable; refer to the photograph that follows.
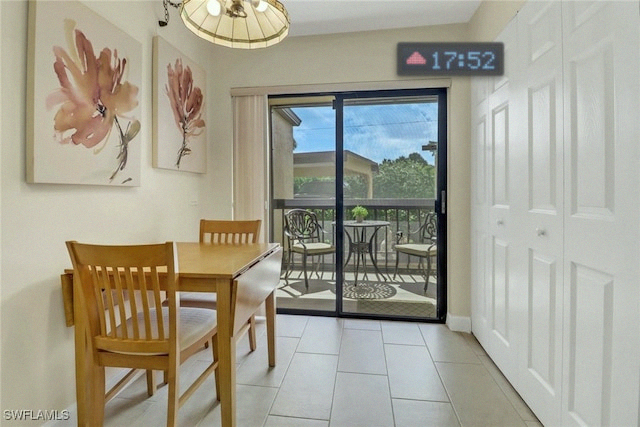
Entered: 17.52
